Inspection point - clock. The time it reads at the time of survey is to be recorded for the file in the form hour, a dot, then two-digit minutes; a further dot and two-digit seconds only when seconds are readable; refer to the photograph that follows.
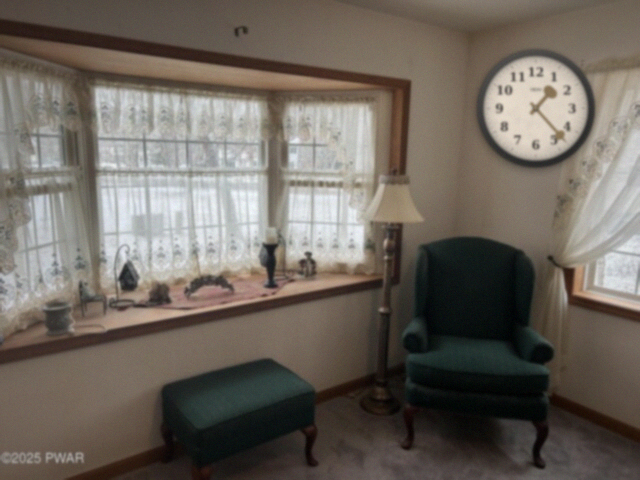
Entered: 1.23
